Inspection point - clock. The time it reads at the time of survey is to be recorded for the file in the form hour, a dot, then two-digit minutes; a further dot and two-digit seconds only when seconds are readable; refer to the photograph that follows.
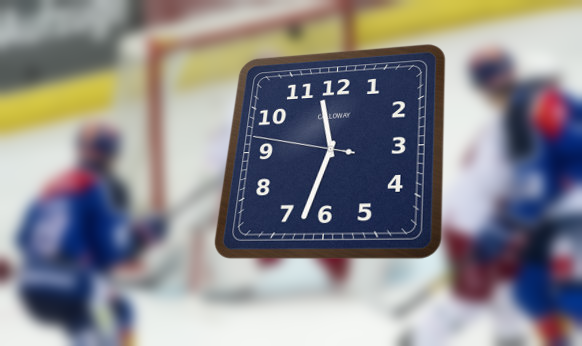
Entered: 11.32.47
